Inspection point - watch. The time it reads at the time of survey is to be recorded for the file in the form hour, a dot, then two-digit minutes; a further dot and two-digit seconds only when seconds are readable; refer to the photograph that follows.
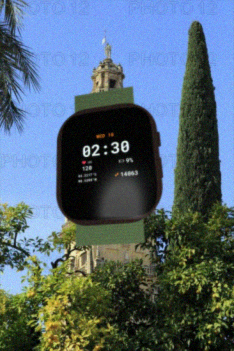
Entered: 2.30
